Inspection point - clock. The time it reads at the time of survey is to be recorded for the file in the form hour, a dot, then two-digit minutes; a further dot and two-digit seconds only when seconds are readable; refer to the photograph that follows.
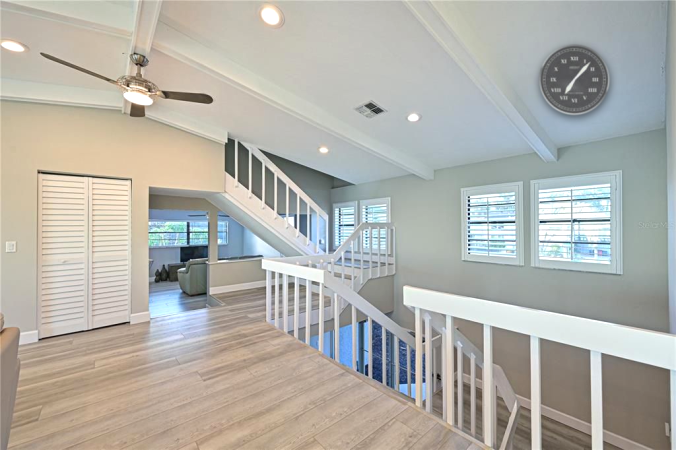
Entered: 7.07
